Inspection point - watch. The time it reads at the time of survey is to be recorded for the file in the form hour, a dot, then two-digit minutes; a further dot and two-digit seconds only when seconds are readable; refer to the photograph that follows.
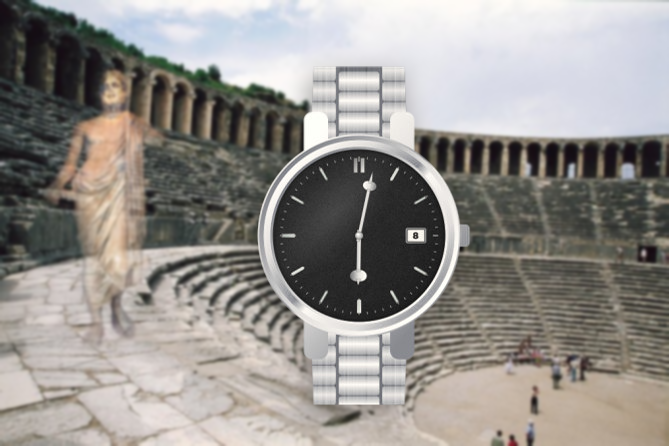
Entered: 6.02
